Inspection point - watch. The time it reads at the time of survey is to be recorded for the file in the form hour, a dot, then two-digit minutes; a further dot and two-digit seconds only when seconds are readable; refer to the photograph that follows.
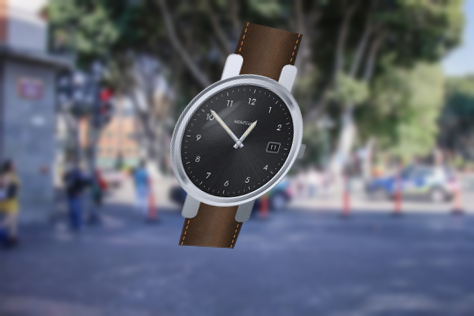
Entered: 12.51
